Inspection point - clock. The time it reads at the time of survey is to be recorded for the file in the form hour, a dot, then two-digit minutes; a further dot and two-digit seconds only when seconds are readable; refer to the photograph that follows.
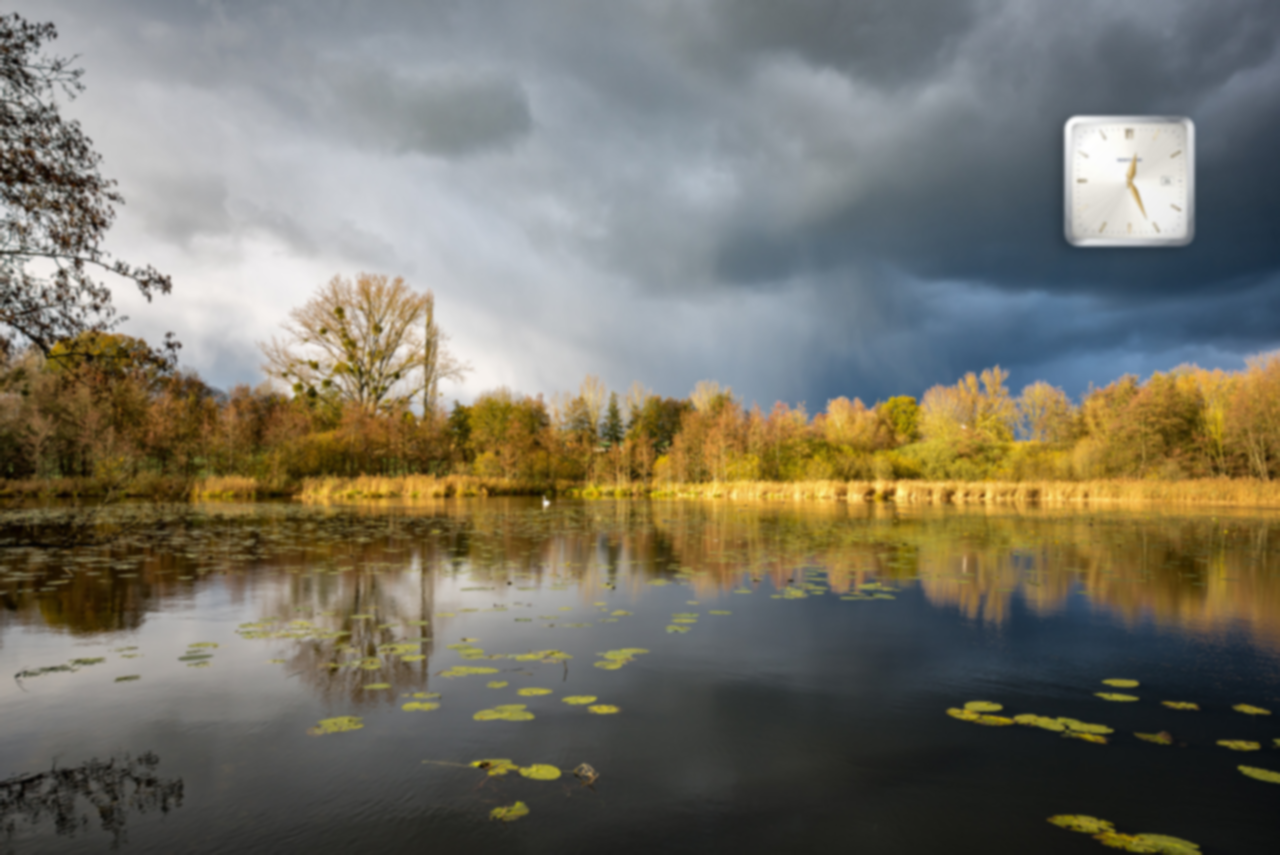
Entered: 12.26
